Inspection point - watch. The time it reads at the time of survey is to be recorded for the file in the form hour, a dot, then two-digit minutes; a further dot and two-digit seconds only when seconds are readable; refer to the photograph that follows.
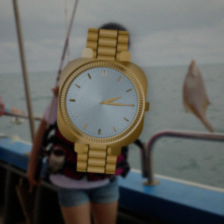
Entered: 2.15
